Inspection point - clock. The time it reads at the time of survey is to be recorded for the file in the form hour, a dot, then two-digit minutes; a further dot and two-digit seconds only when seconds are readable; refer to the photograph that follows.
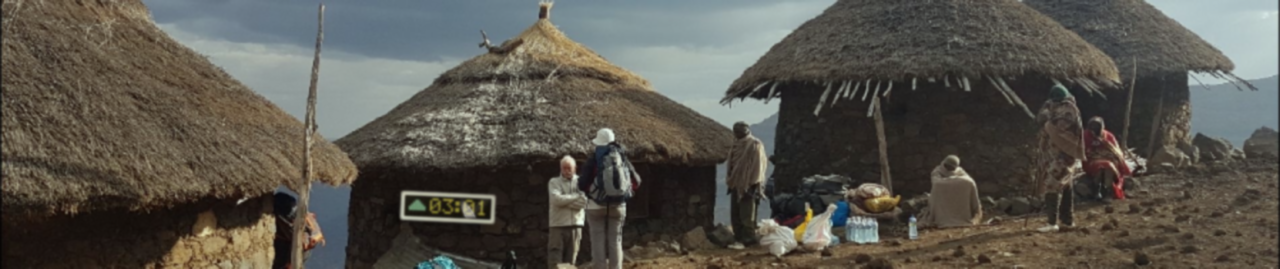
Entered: 3.01
